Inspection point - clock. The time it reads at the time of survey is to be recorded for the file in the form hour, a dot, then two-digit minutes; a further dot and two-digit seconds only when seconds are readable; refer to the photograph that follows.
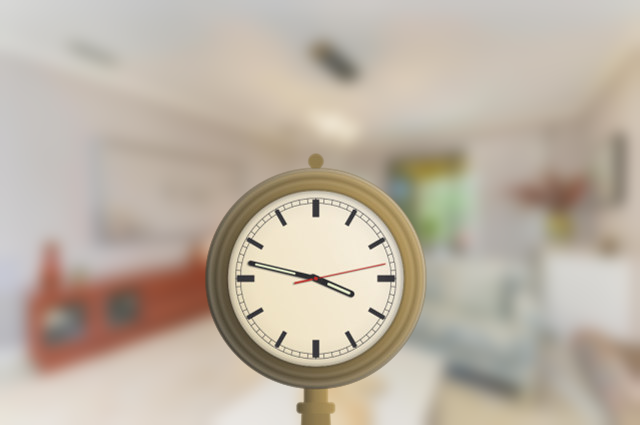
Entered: 3.47.13
